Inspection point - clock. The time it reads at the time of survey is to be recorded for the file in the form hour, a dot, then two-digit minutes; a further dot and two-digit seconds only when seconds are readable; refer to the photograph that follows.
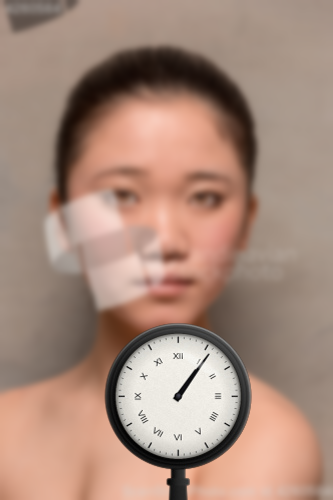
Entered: 1.06
